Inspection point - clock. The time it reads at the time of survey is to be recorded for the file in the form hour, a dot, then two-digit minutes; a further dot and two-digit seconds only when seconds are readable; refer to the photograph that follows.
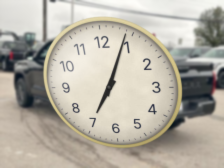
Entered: 7.04
